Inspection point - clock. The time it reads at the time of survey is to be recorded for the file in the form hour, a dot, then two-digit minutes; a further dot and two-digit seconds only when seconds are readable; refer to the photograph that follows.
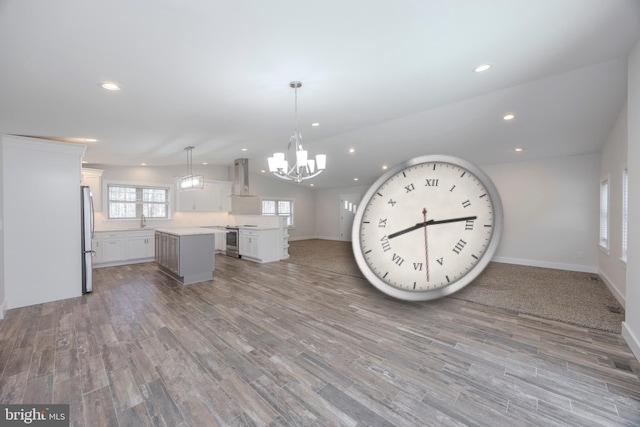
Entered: 8.13.28
